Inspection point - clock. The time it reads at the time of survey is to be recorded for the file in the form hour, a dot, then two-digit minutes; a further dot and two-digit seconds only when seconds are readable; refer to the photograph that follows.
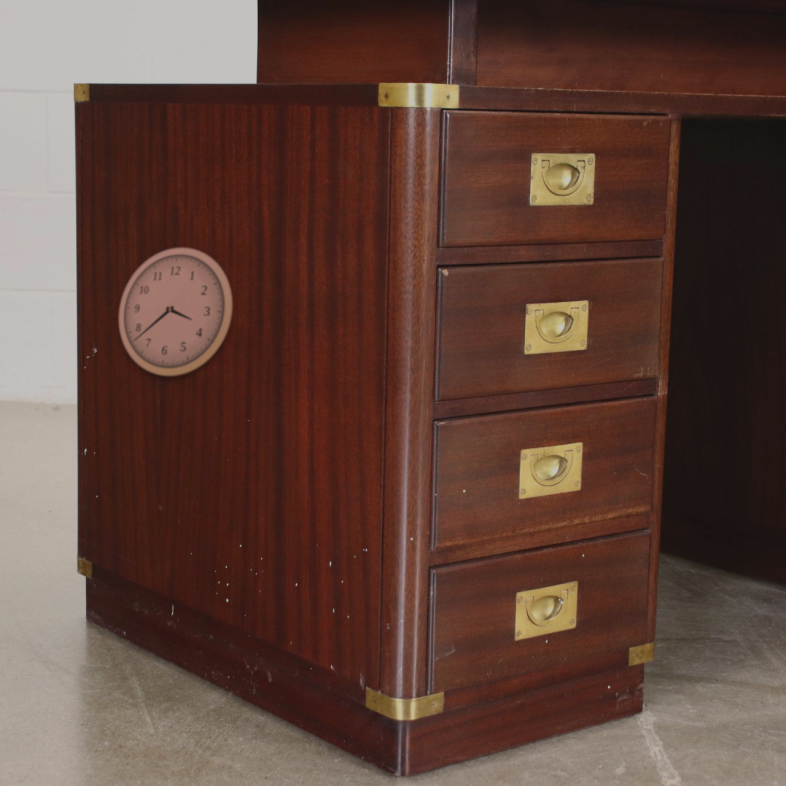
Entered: 3.38
